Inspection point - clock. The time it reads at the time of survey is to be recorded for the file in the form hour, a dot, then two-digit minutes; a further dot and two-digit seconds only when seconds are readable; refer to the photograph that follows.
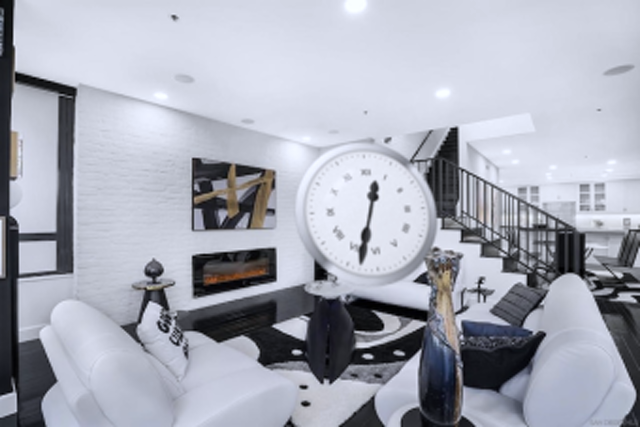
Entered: 12.33
